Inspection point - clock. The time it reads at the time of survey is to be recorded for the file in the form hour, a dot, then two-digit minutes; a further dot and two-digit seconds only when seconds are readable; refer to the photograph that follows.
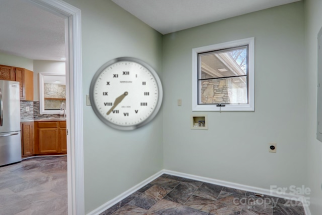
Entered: 7.37
